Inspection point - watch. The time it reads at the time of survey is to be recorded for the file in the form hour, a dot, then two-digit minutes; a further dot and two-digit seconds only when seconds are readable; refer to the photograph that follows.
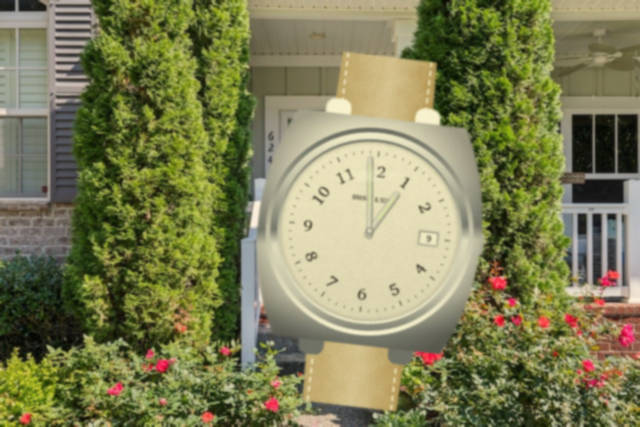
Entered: 12.59
